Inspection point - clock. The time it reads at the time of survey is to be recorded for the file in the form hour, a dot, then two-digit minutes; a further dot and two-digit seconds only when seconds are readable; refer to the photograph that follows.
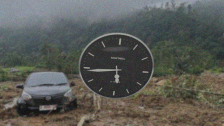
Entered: 5.44
